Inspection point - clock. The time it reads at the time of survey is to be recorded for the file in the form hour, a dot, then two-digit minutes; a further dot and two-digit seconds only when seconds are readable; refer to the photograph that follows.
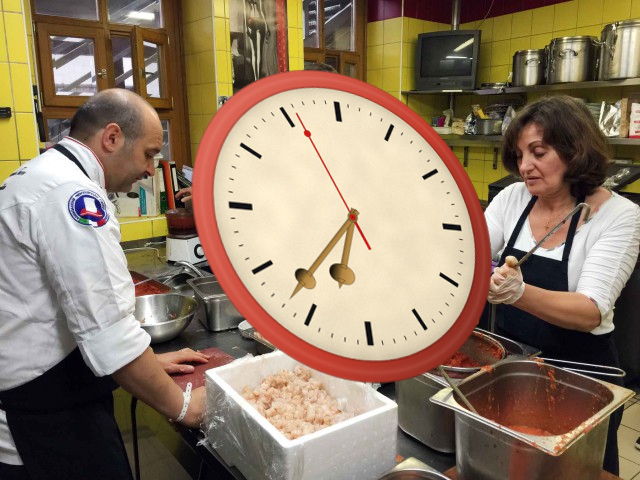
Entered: 6.36.56
